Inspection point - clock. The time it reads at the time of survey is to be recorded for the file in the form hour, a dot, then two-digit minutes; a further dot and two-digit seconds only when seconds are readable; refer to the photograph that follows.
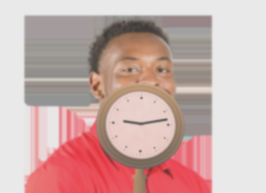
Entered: 9.13
